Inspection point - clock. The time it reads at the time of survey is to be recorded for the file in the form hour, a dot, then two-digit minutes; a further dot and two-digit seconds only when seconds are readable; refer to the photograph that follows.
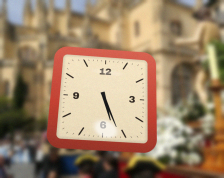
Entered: 5.26
